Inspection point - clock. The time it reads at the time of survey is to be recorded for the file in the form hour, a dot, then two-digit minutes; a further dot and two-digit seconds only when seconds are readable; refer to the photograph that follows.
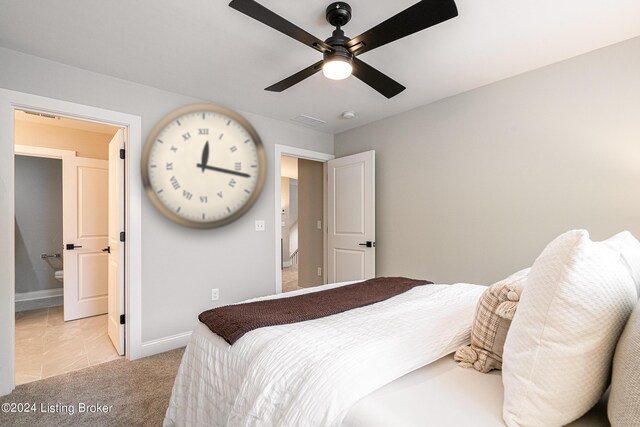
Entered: 12.17
